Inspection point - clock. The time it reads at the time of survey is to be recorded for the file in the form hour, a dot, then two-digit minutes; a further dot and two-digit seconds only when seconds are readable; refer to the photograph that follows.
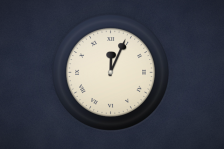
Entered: 12.04
